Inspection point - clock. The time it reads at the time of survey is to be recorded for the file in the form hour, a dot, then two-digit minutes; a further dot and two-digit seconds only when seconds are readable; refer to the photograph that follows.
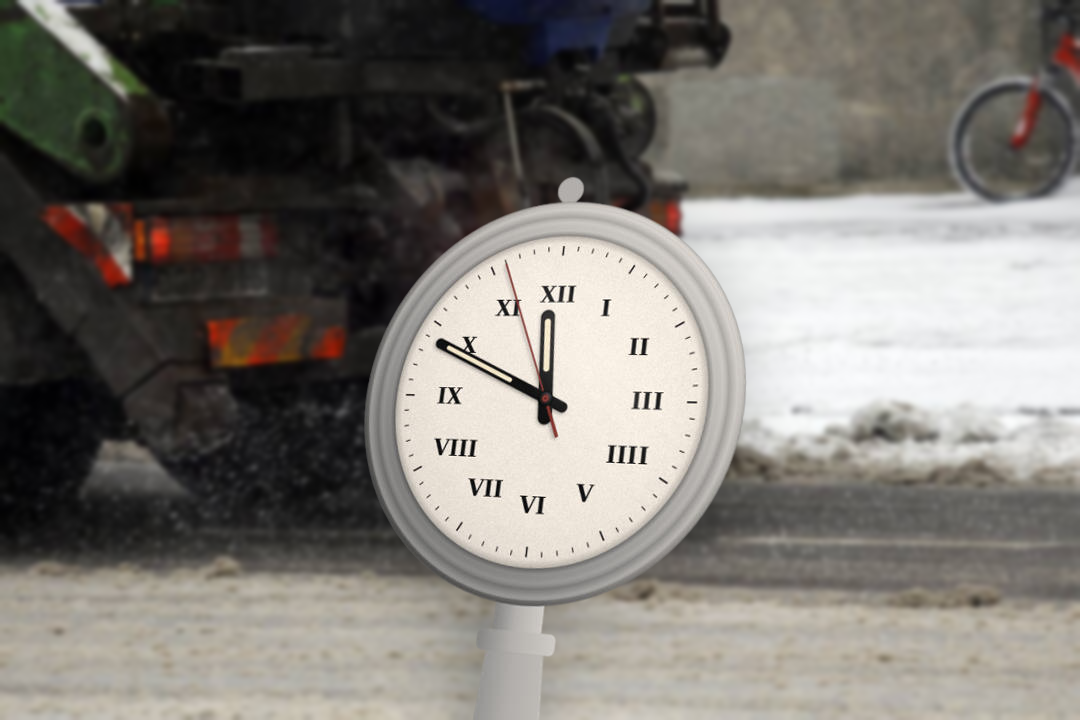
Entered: 11.48.56
